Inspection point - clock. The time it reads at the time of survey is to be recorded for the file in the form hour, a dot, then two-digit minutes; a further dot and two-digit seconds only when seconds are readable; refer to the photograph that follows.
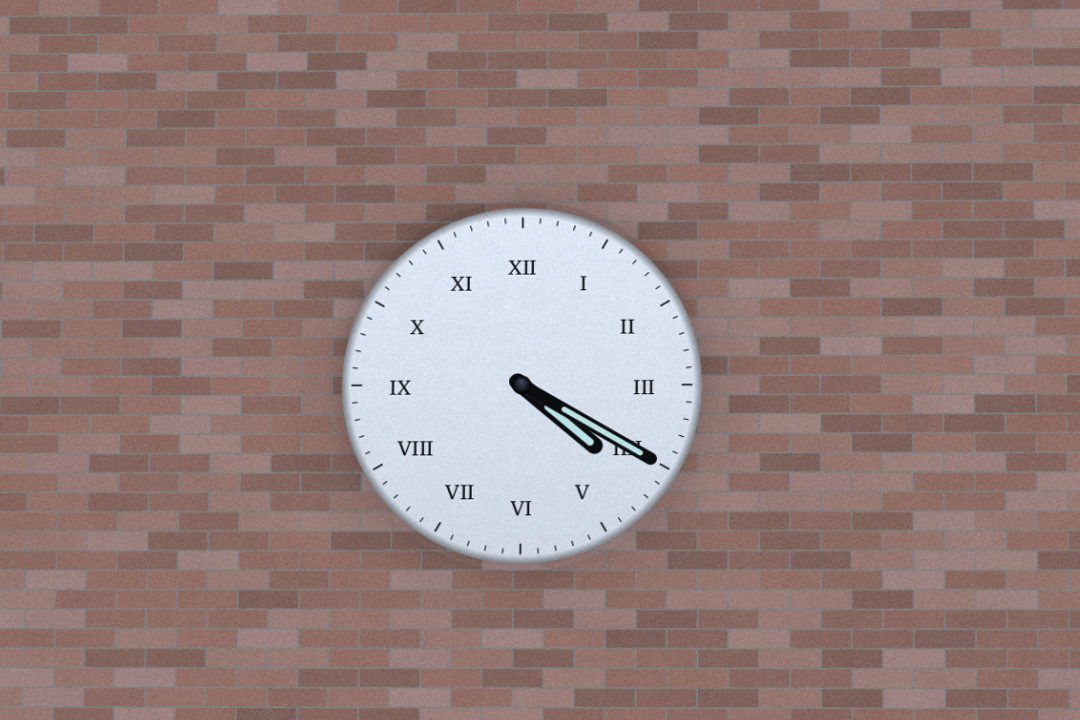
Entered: 4.20
